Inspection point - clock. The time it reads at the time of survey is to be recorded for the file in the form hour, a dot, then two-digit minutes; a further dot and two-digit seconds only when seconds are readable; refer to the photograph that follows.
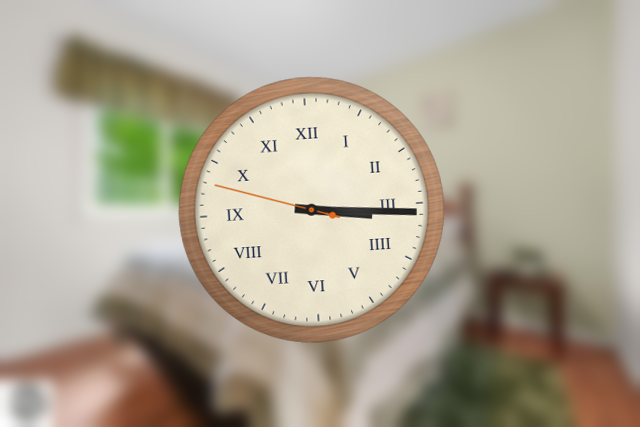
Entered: 3.15.48
